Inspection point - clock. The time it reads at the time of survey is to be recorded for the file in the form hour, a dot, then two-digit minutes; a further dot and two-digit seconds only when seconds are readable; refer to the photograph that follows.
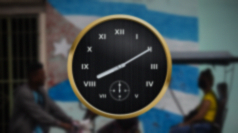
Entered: 8.10
